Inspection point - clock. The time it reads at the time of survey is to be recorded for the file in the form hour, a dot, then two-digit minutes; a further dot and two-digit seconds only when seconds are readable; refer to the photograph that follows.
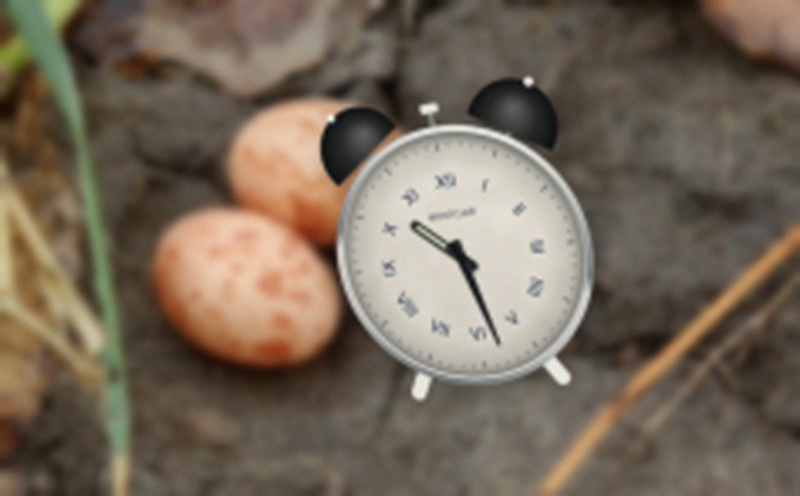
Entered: 10.28
